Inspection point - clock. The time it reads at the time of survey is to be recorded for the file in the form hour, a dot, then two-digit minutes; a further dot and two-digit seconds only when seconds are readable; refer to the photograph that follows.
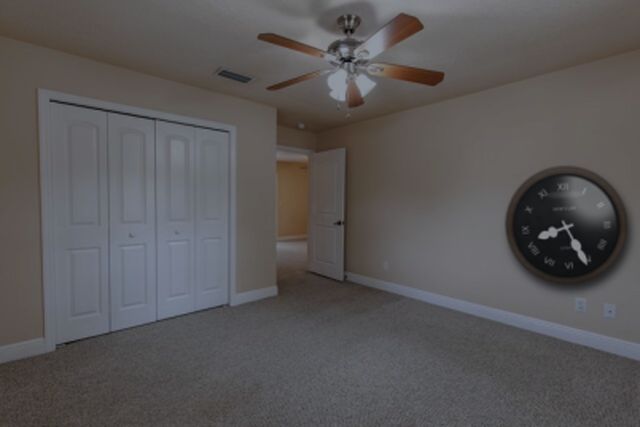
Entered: 8.26
